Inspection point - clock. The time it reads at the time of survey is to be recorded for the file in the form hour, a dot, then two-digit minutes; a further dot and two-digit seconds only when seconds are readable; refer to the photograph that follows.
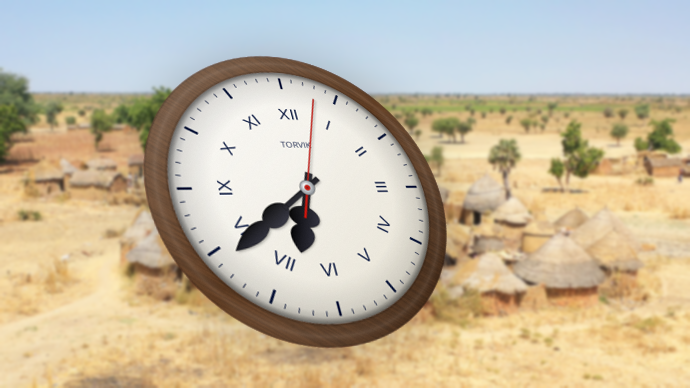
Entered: 6.39.03
